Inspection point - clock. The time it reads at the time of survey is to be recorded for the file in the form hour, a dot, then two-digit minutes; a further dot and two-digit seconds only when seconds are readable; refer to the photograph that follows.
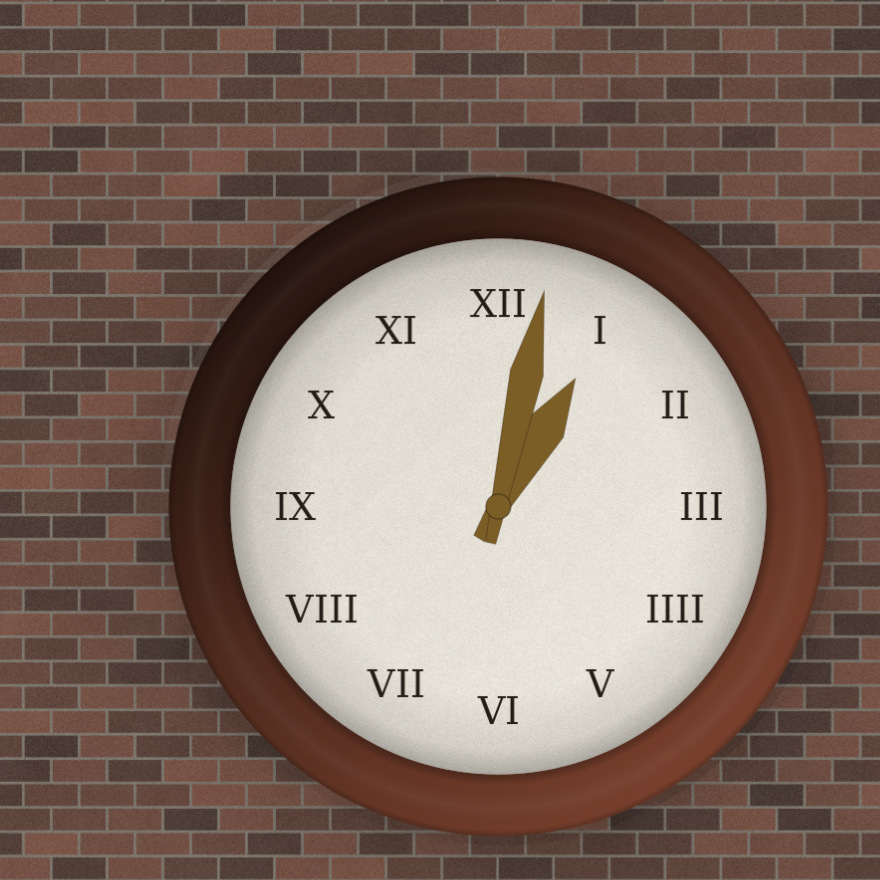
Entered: 1.02
